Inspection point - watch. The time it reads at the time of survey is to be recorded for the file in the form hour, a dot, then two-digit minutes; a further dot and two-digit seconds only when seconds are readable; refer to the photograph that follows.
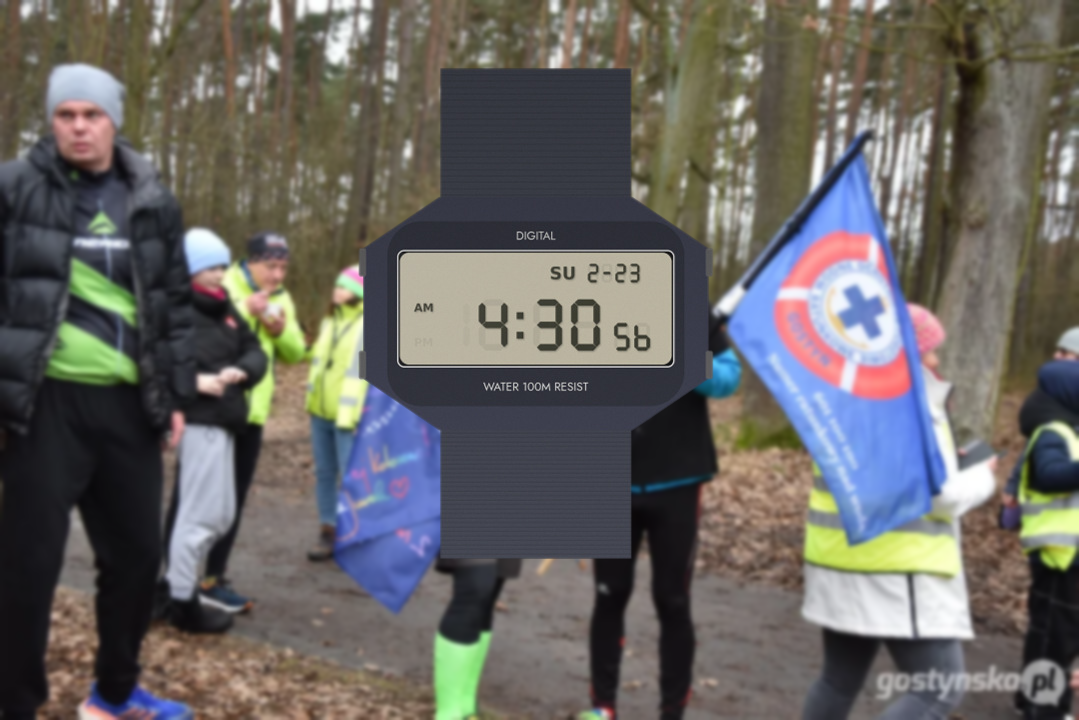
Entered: 4.30.56
